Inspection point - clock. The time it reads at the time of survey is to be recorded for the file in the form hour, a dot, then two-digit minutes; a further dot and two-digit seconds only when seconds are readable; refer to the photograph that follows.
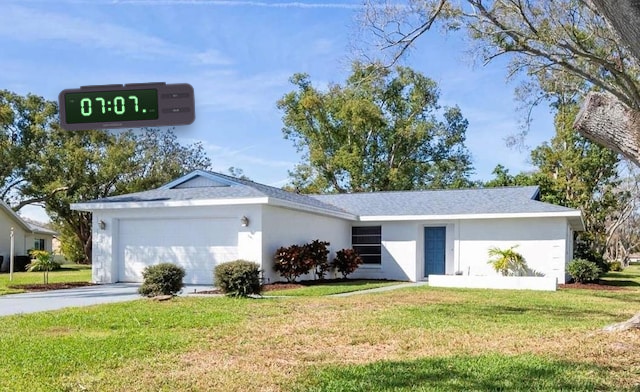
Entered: 7.07
